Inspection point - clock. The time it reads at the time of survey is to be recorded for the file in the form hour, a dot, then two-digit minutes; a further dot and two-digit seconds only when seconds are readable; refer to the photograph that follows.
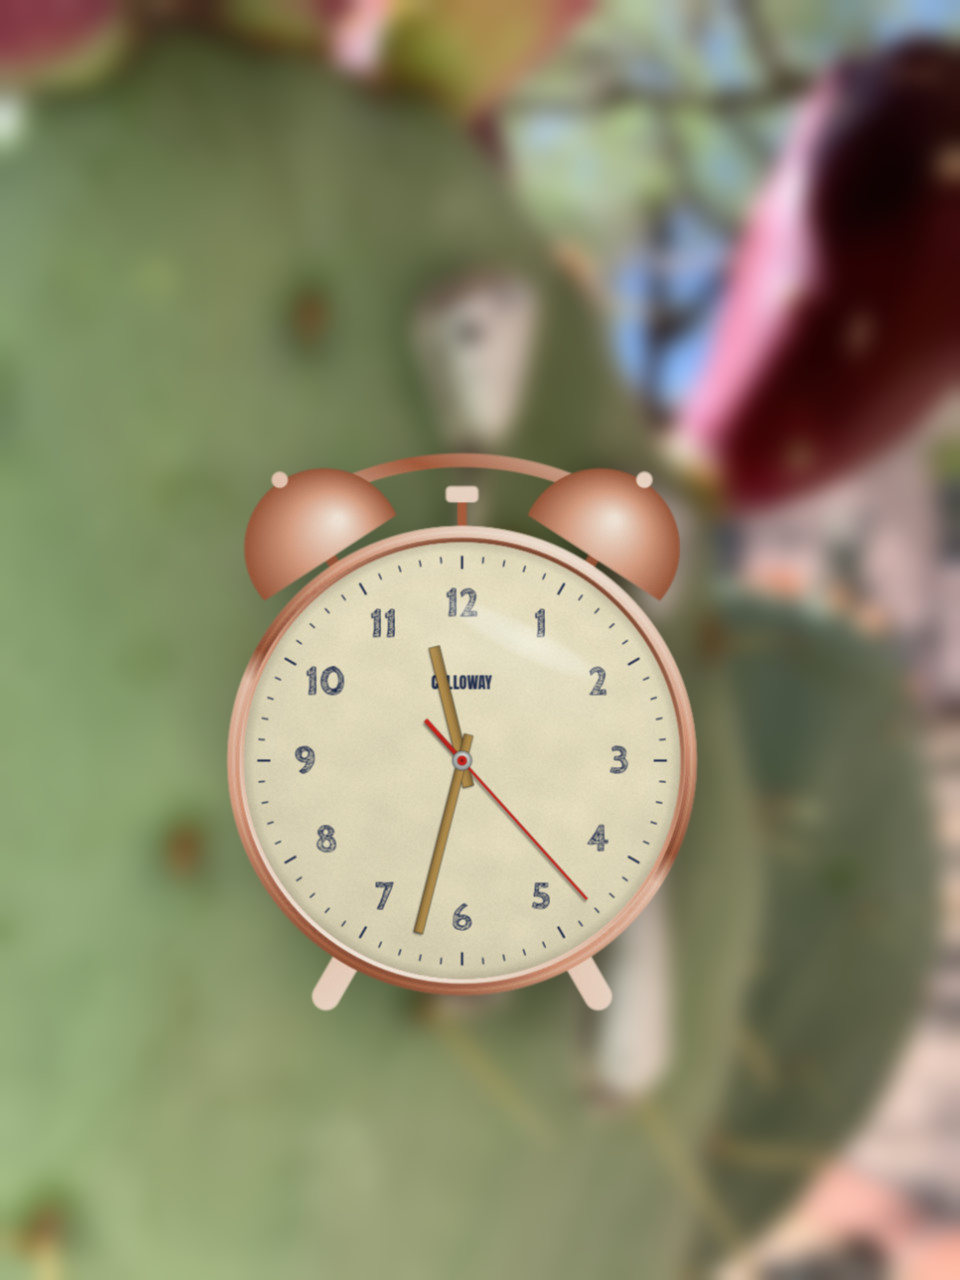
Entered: 11.32.23
